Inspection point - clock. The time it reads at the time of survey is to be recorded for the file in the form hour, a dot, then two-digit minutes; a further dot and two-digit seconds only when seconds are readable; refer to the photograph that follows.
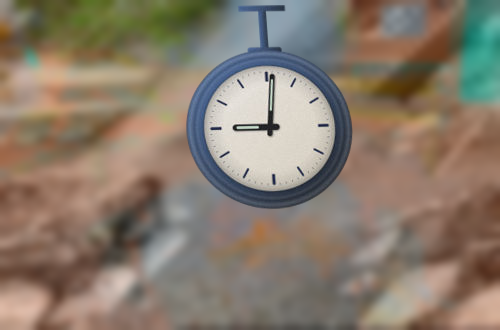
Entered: 9.01
